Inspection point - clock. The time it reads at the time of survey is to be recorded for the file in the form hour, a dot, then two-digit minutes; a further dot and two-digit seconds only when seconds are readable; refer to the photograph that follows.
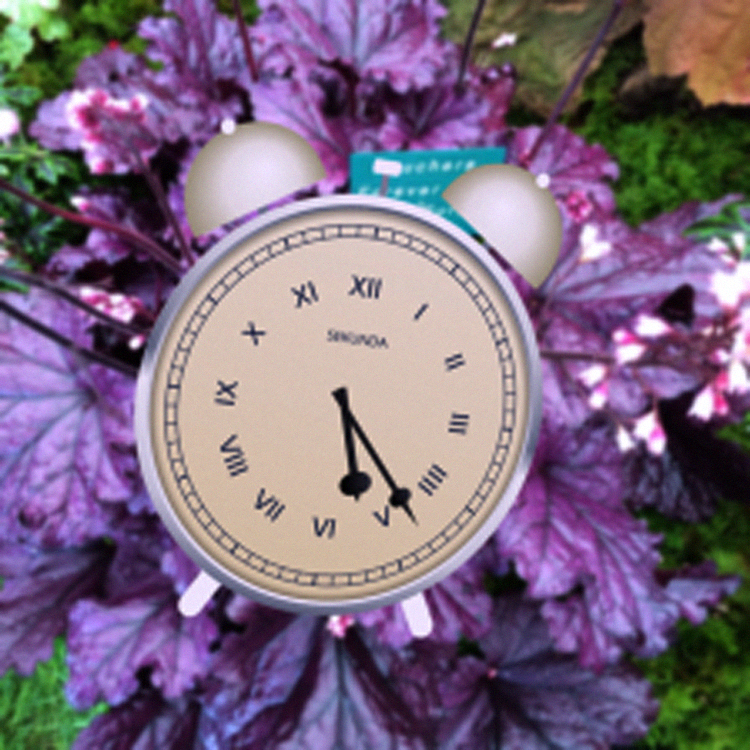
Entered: 5.23
